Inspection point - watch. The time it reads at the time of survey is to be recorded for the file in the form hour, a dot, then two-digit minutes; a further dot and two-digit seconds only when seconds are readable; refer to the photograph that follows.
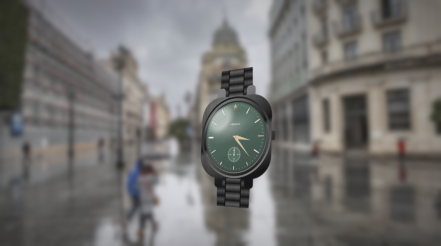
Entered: 3.23
